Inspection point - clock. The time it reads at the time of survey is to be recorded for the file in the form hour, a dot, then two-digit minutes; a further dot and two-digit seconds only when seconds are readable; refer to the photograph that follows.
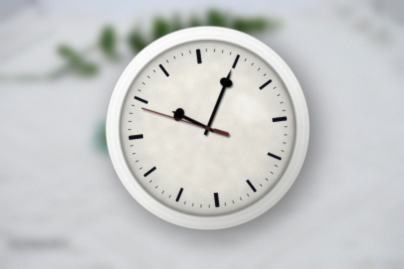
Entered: 10.04.49
